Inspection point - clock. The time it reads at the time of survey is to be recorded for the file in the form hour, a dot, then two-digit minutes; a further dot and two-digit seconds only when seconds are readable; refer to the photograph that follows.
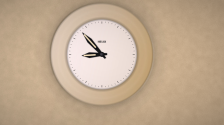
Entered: 8.53
